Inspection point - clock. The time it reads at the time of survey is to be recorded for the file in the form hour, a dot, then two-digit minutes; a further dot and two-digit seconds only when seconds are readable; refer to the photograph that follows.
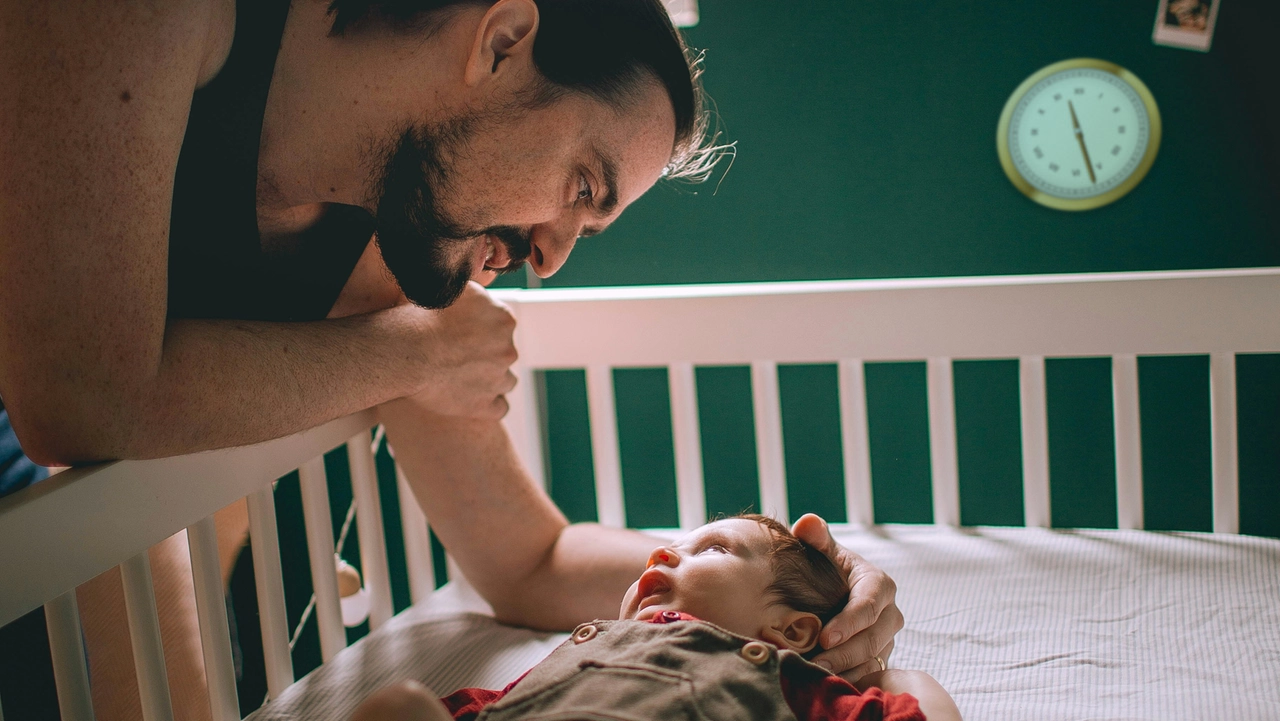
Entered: 11.27
